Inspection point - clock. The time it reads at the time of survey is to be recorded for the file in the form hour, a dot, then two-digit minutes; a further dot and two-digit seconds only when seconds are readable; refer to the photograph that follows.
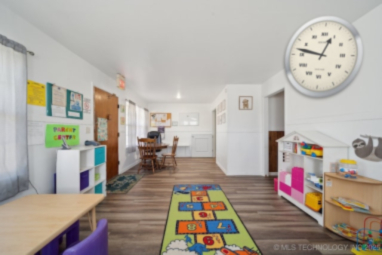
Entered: 12.47
